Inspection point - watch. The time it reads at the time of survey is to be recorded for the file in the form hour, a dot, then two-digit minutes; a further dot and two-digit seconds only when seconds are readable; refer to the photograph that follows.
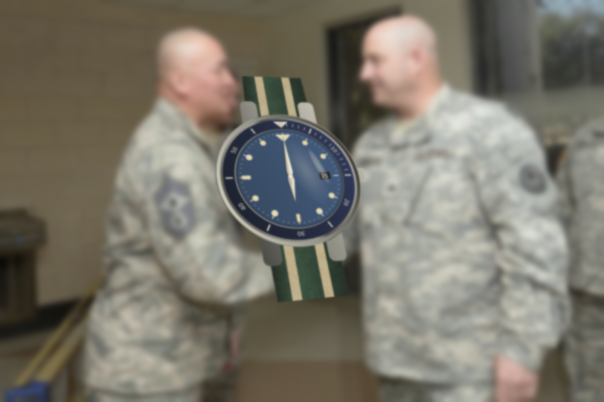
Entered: 6.00
